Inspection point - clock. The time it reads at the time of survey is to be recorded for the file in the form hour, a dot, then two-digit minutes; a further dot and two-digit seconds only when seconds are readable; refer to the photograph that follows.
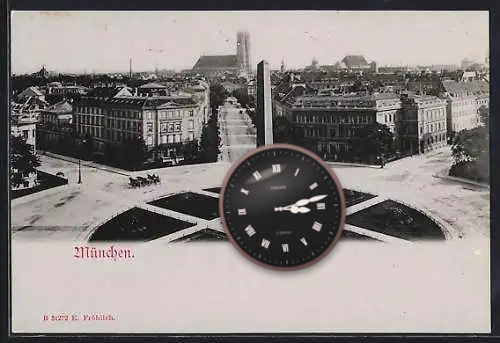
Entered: 3.13
